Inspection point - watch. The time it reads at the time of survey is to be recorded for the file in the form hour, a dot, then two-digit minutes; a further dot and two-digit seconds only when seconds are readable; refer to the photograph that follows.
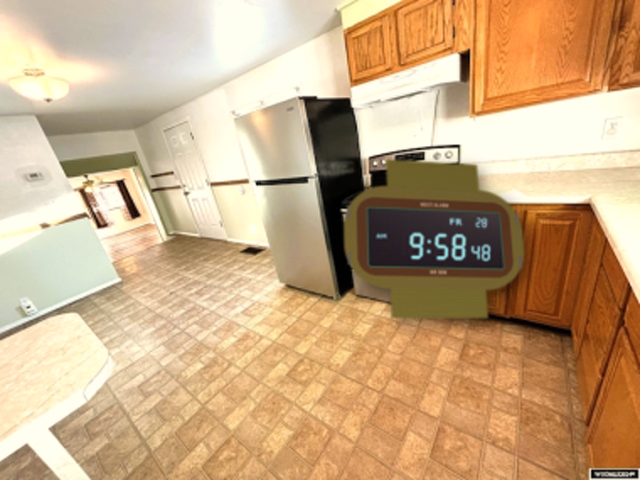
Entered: 9.58.48
